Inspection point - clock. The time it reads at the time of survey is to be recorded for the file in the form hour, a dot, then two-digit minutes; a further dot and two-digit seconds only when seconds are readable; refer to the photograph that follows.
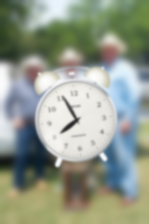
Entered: 7.56
